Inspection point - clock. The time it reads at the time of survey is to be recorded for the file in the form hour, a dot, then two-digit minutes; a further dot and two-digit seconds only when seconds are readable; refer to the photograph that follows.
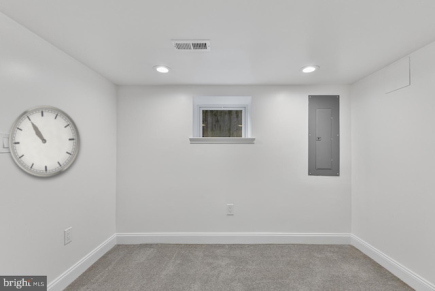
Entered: 10.55
